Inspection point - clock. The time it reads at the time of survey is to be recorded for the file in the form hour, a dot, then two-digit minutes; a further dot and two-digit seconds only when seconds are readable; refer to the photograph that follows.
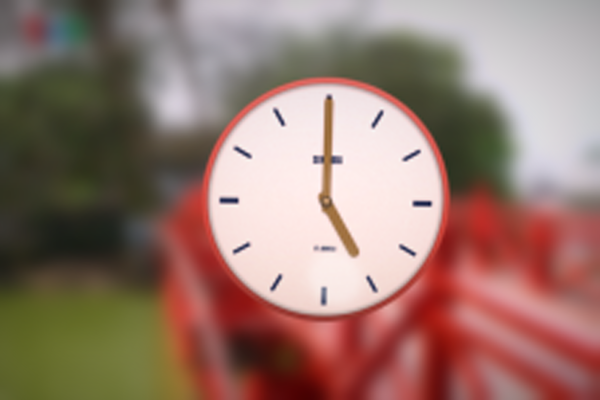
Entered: 5.00
